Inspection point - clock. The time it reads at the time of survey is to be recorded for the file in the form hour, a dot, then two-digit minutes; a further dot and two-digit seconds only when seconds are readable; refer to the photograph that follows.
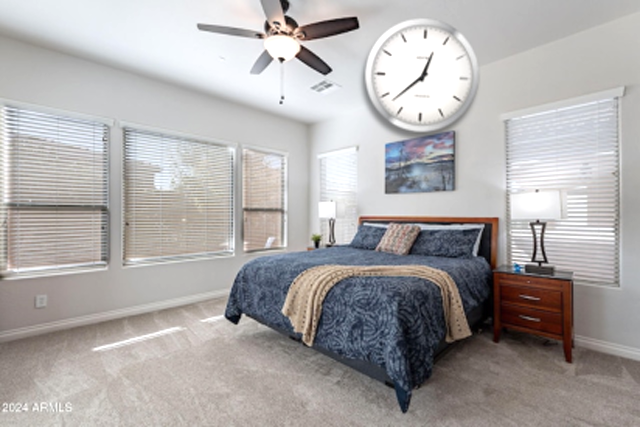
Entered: 12.38
